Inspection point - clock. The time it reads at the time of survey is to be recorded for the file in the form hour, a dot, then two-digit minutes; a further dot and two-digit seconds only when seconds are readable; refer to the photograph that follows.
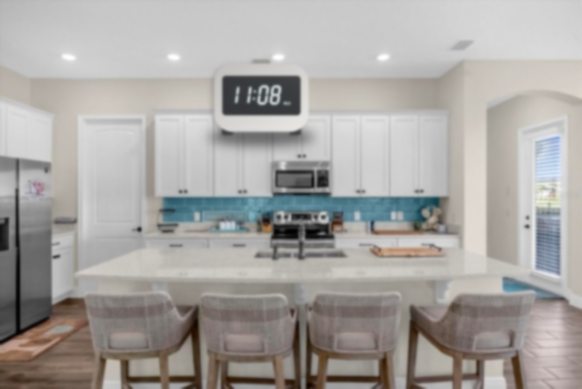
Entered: 11.08
